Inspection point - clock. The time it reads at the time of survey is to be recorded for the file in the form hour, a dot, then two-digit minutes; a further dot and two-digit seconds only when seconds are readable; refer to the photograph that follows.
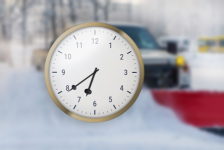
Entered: 6.39
